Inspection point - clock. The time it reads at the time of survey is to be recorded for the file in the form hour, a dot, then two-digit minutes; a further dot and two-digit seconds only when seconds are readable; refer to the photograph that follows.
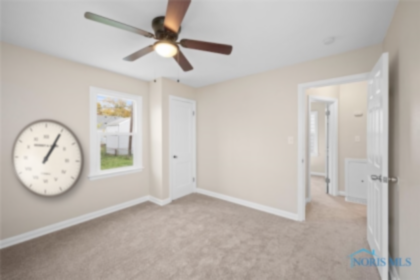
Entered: 1.05
